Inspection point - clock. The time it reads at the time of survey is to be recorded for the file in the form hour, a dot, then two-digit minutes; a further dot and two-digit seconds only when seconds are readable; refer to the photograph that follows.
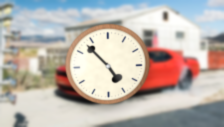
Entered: 4.53
